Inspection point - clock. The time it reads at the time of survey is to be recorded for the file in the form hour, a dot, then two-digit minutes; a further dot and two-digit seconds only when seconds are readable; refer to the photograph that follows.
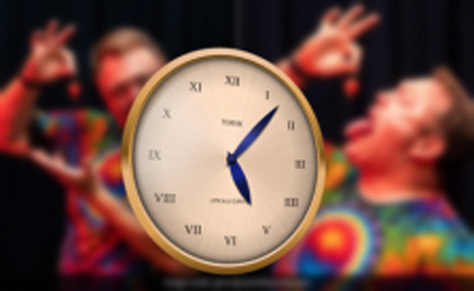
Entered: 5.07
